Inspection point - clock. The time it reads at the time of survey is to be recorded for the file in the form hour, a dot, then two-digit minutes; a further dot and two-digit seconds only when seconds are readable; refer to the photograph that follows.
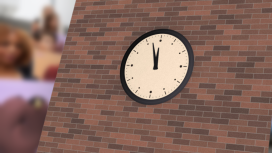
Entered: 11.57
